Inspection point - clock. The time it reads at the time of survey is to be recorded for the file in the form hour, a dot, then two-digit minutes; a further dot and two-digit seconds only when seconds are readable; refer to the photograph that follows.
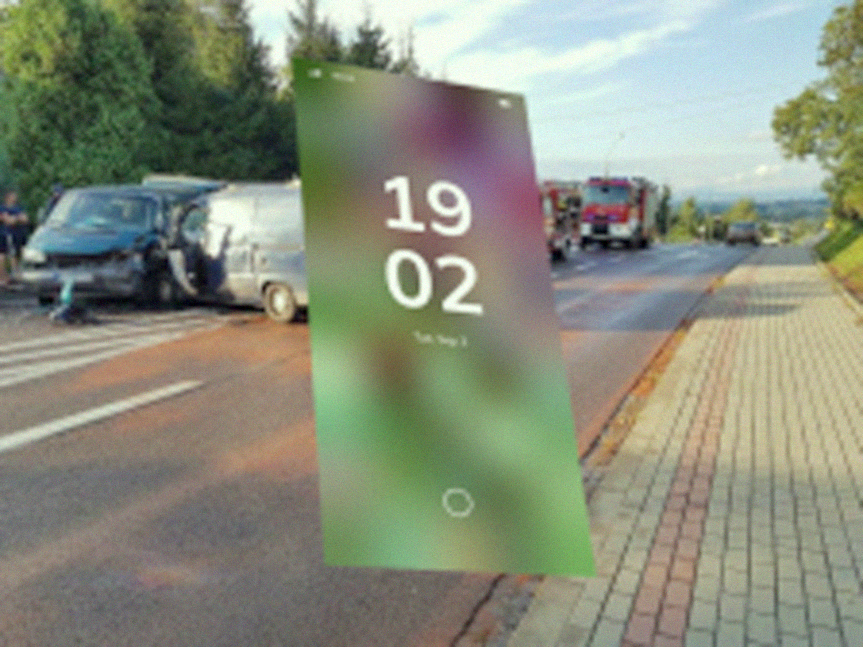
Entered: 19.02
